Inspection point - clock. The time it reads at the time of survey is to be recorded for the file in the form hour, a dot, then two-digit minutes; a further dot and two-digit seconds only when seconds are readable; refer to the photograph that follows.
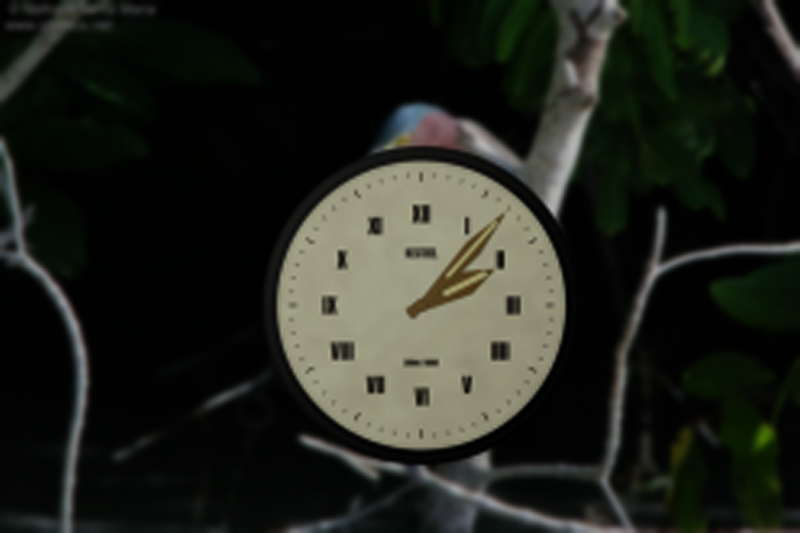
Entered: 2.07
